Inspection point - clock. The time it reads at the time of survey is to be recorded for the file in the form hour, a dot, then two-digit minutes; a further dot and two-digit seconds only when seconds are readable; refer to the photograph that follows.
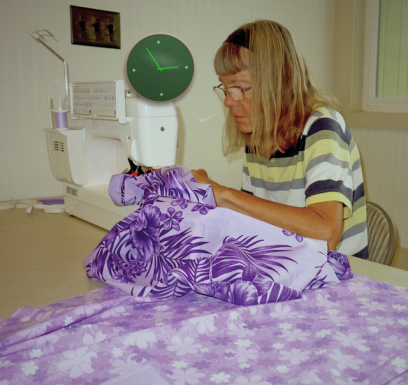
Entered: 2.55
